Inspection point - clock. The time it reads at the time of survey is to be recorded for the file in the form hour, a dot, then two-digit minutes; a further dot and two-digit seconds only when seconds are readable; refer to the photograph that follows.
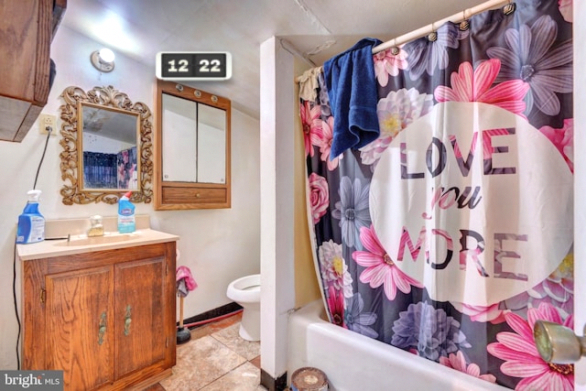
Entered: 12.22
